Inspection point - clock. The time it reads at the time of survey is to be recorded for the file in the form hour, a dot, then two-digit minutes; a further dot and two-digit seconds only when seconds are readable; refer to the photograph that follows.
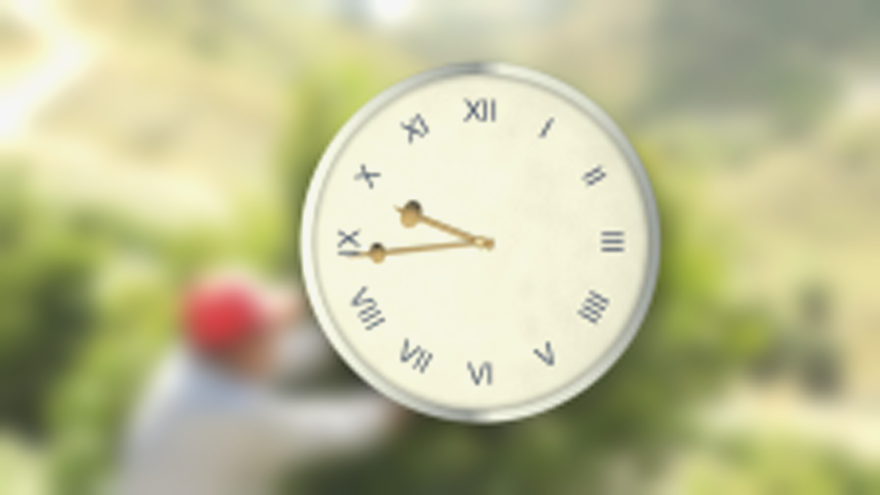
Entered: 9.44
